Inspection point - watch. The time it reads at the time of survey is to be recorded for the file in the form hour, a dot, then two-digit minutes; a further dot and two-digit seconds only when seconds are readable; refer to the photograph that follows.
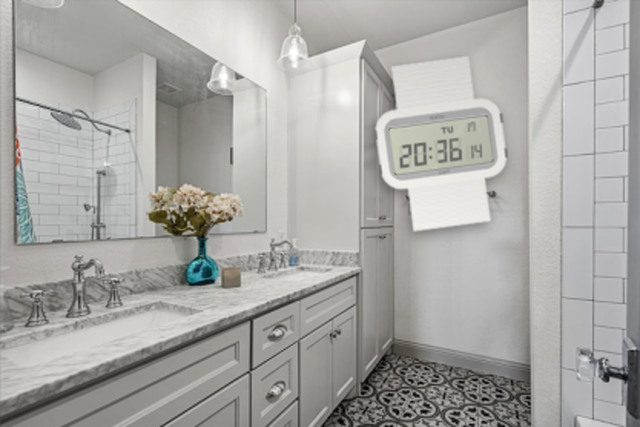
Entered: 20.36.14
